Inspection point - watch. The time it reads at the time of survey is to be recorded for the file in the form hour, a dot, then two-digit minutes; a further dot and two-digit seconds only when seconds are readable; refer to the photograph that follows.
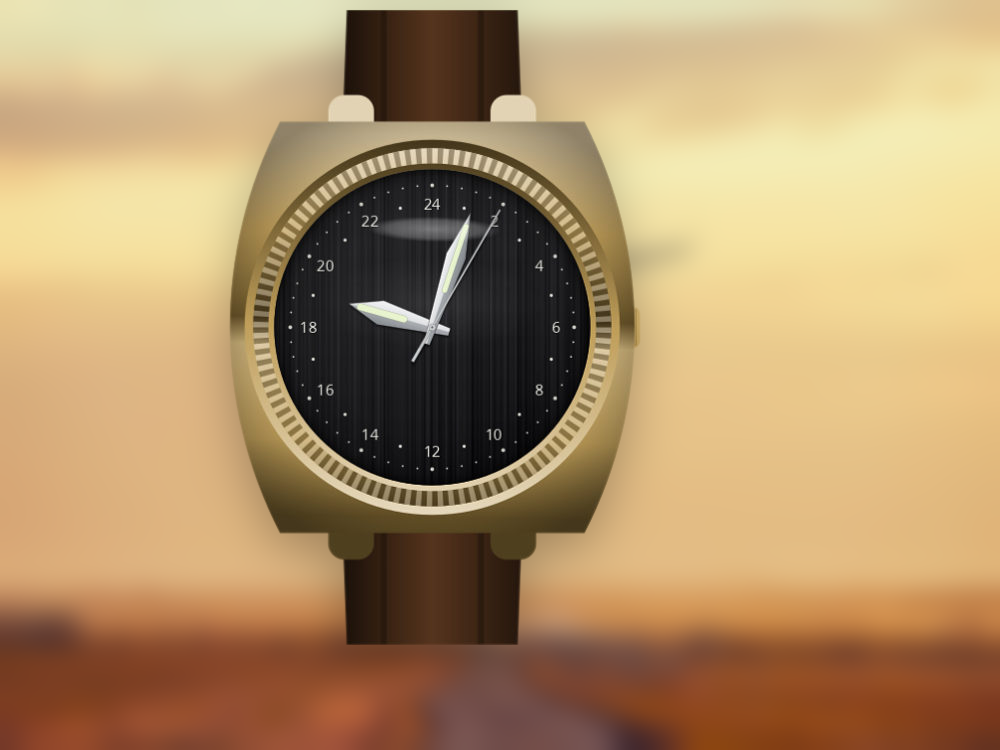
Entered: 19.03.05
